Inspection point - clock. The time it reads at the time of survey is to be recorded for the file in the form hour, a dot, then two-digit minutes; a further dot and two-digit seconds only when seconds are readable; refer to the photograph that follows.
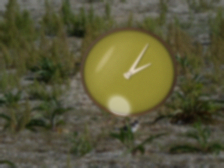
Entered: 2.05
